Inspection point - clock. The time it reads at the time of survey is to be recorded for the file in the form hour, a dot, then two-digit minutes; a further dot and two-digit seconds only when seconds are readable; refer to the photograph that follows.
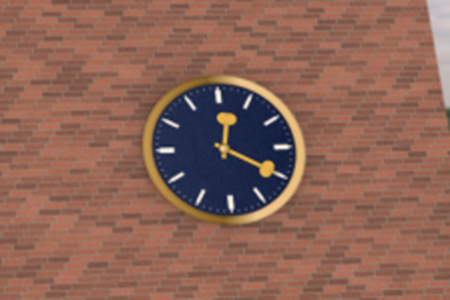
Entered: 12.20
